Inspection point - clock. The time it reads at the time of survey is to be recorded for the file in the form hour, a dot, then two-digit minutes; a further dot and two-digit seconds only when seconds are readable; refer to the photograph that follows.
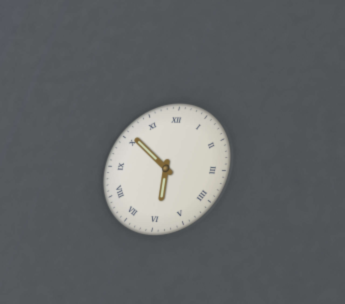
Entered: 5.51
